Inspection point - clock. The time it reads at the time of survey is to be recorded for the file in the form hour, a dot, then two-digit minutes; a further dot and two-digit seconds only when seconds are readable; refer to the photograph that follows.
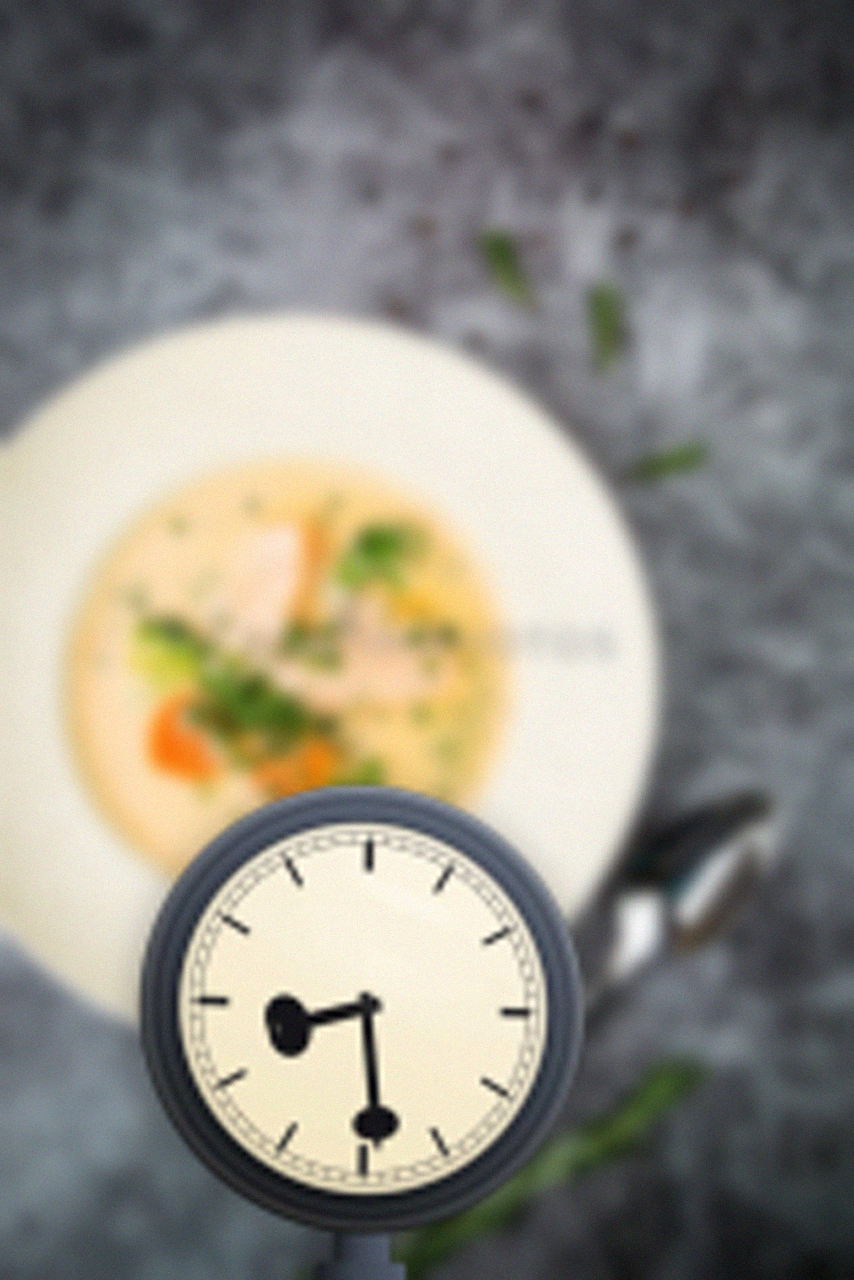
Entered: 8.29
